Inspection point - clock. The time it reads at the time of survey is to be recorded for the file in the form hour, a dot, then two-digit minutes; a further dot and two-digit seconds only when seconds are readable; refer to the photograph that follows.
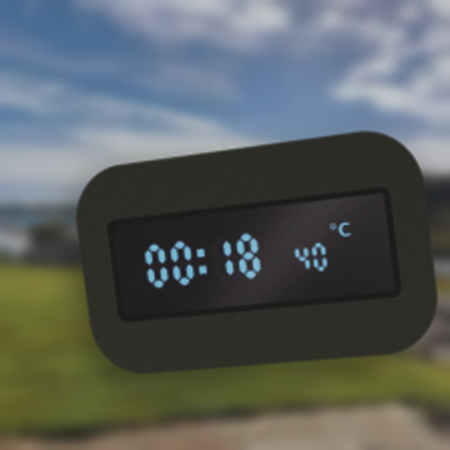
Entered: 0.18
